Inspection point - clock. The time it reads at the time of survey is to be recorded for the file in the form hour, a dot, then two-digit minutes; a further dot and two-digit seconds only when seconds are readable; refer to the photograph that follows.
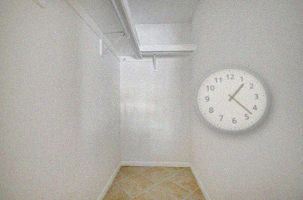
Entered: 1.23
